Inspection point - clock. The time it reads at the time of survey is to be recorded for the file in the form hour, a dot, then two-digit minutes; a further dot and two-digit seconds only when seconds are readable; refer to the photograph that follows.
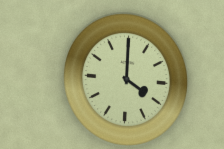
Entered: 4.00
